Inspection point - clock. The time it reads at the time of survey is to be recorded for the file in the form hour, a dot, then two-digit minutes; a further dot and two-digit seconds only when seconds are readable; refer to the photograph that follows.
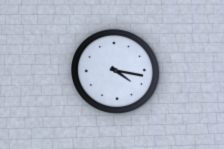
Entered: 4.17
